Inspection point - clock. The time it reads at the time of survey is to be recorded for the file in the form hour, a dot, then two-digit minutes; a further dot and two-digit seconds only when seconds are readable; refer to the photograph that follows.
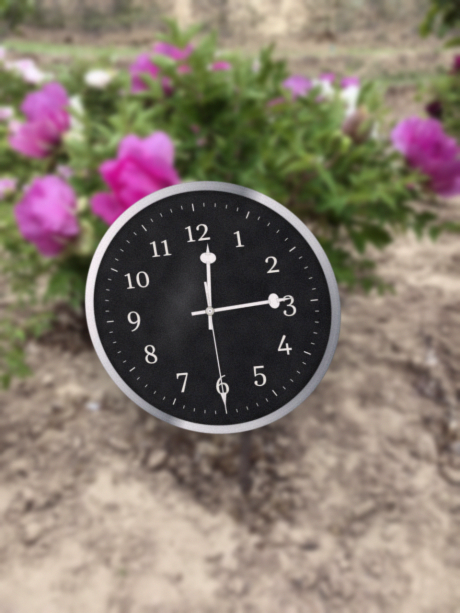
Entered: 12.14.30
